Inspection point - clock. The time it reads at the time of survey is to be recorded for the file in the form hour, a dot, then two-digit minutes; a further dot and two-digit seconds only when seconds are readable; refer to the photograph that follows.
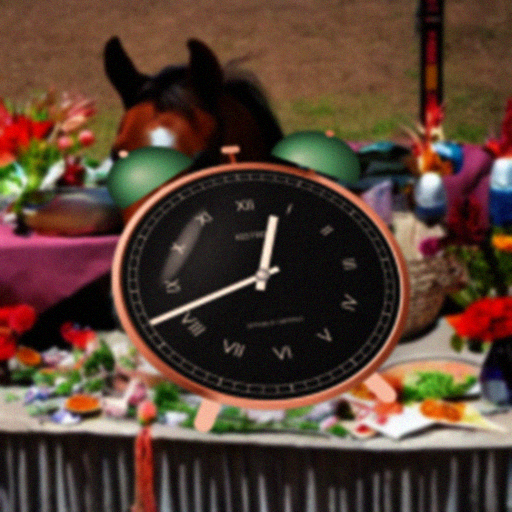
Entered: 12.42
